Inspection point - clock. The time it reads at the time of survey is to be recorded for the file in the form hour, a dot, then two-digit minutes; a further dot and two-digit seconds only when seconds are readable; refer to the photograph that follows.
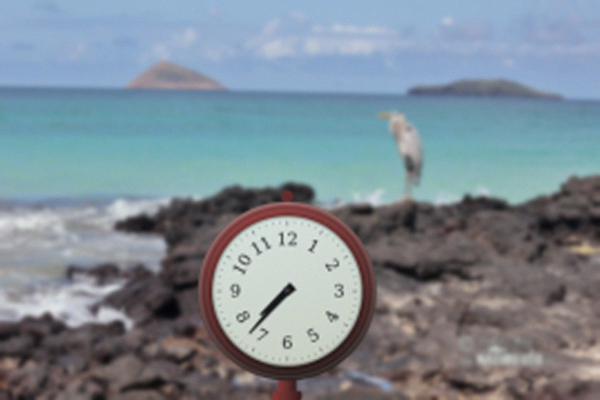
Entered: 7.37
